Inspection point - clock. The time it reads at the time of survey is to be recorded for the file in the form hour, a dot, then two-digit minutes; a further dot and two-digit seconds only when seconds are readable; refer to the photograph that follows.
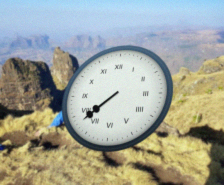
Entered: 7.38
